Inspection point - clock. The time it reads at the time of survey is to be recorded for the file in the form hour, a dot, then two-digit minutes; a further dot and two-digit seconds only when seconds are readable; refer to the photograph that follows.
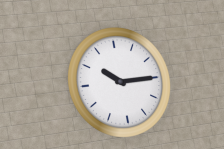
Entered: 10.15
